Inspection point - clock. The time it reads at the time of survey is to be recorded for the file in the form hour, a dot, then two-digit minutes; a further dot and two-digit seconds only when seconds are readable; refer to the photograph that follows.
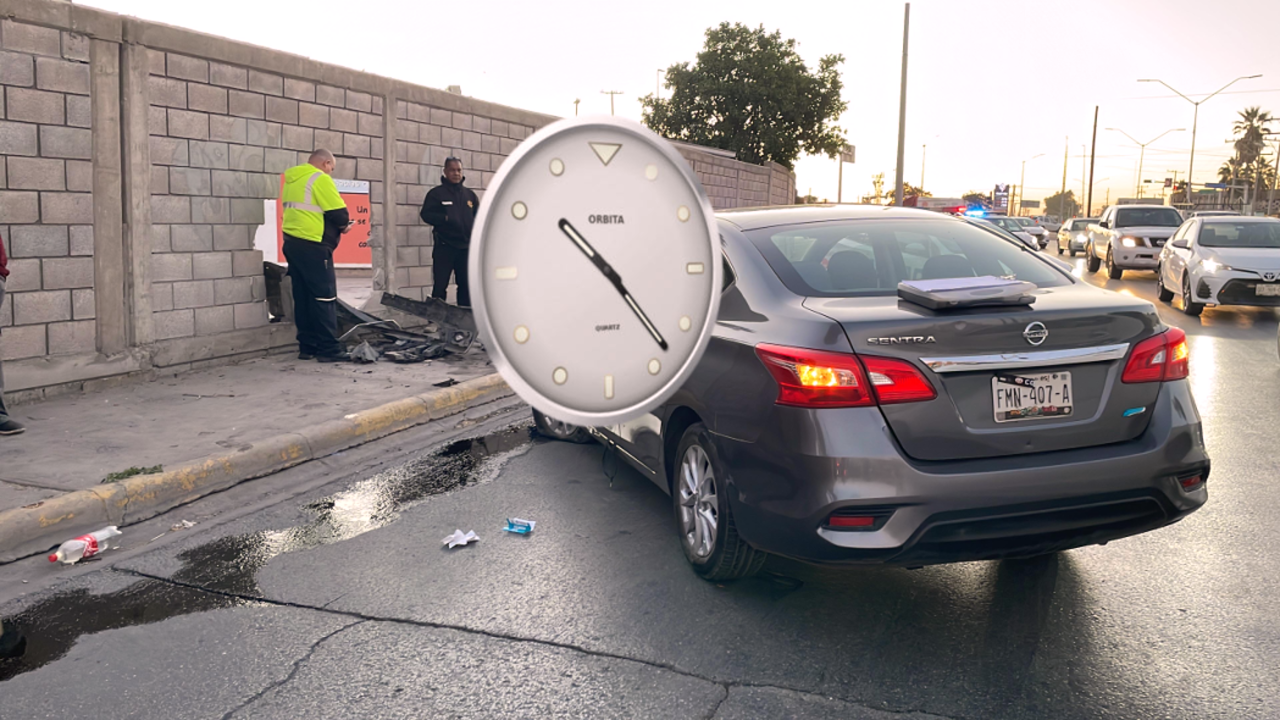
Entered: 10.23
